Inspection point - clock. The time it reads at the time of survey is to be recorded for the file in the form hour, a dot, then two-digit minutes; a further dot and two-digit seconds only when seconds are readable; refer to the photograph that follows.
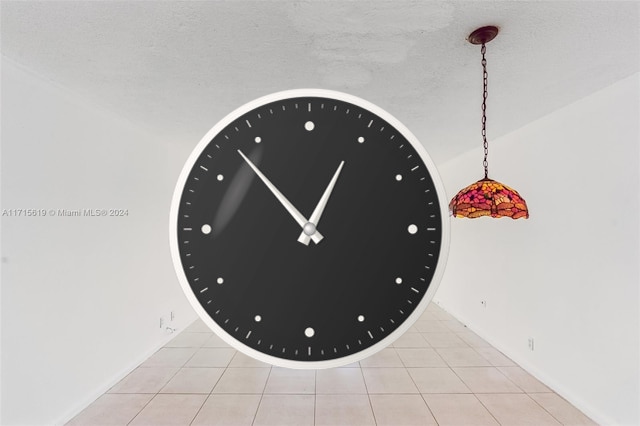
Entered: 12.53
